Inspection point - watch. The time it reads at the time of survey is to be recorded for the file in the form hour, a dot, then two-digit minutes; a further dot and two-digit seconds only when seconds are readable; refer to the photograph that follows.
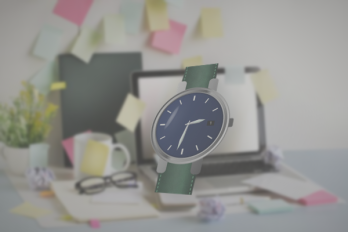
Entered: 2.32
